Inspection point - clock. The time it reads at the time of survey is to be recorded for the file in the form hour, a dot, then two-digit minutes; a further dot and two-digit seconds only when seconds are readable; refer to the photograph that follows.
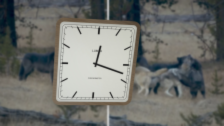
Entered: 12.18
